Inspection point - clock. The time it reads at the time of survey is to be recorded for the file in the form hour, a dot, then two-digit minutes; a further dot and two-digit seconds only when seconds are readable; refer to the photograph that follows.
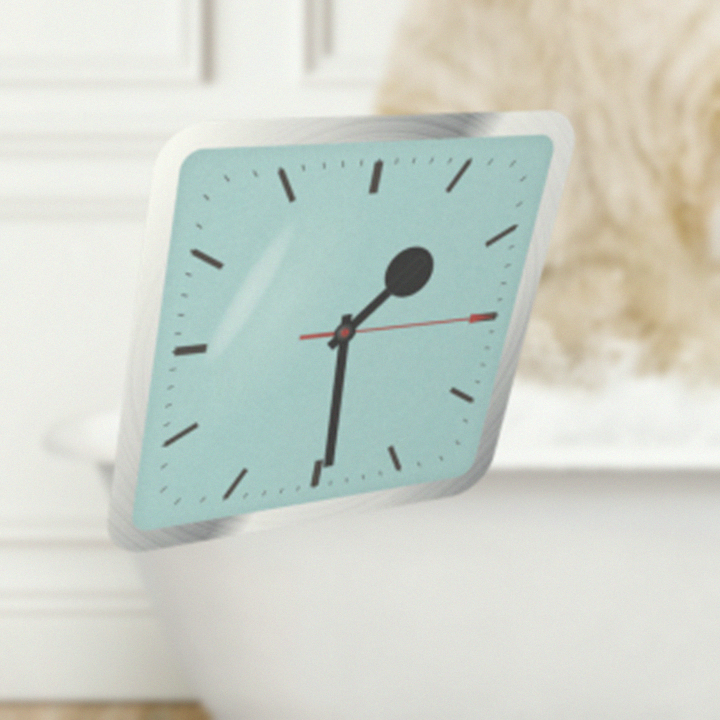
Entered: 1.29.15
